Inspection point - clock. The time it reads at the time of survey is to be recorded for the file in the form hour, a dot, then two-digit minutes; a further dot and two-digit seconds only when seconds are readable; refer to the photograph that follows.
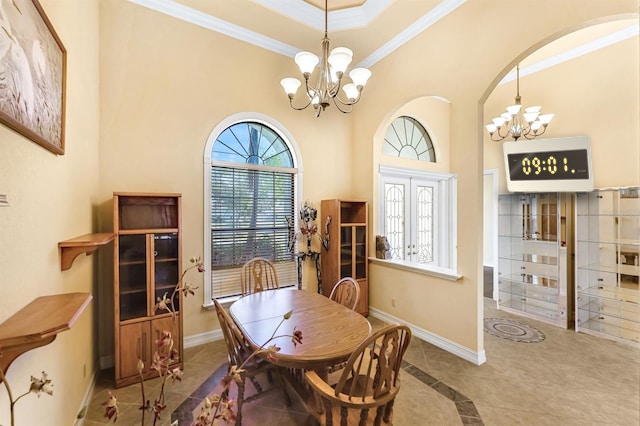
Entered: 9.01
